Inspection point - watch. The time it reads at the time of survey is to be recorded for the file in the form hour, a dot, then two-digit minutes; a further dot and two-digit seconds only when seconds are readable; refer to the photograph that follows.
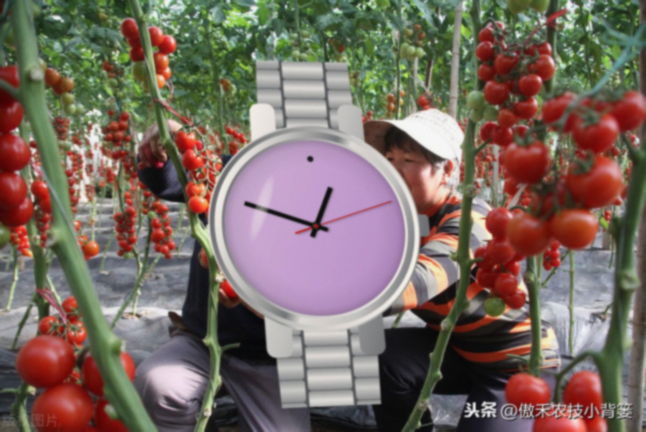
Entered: 12.48.12
